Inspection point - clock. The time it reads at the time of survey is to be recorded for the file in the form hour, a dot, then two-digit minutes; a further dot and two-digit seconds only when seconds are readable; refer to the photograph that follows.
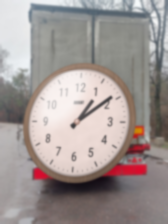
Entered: 1.09
